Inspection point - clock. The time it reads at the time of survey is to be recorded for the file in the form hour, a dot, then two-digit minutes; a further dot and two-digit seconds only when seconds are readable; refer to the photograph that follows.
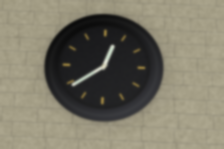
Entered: 12.39
